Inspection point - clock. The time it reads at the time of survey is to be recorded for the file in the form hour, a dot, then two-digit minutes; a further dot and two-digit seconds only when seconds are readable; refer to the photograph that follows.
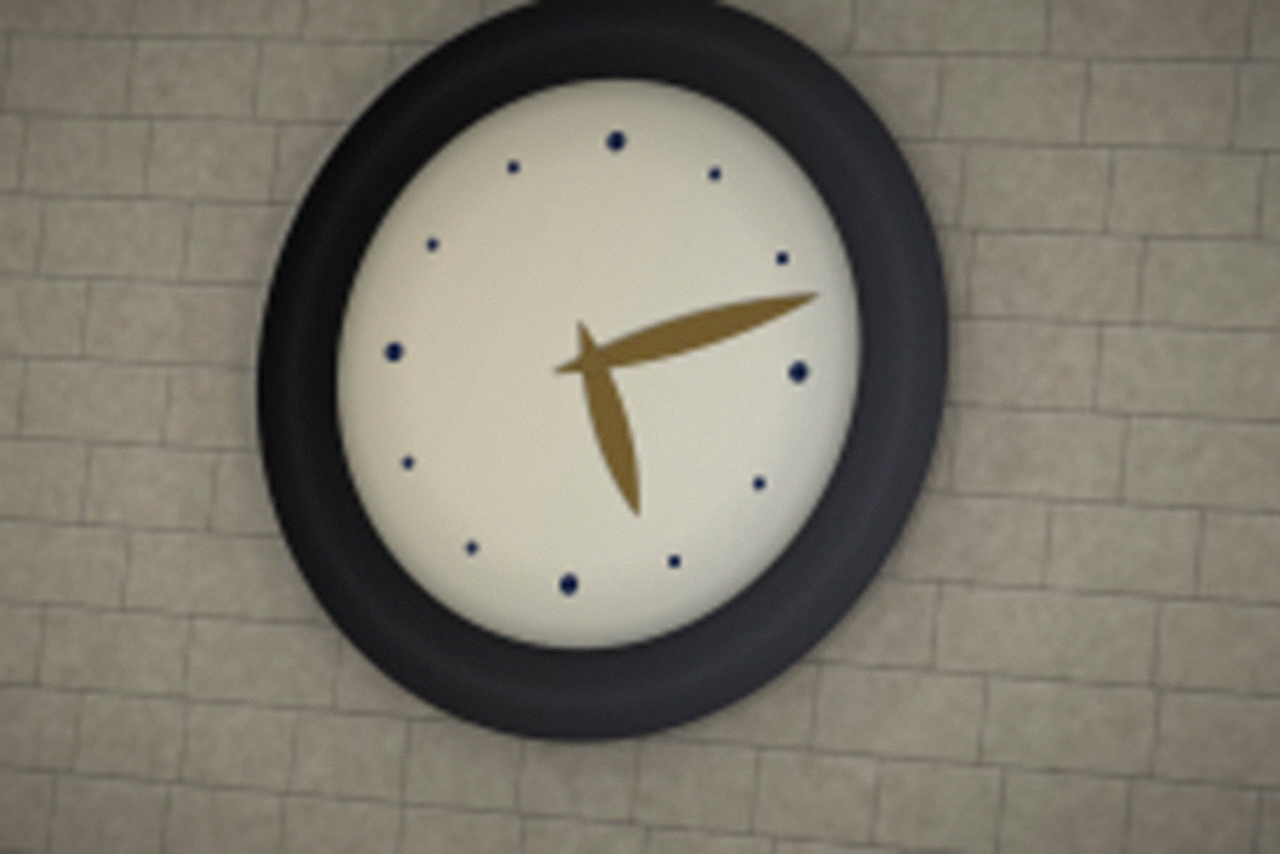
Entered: 5.12
